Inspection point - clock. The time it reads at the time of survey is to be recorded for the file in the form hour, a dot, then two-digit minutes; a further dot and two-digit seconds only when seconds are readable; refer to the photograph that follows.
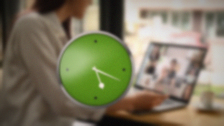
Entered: 5.19
